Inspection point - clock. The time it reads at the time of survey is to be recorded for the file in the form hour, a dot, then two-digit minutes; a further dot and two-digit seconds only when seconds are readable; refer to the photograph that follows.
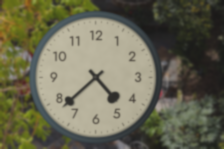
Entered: 4.38
